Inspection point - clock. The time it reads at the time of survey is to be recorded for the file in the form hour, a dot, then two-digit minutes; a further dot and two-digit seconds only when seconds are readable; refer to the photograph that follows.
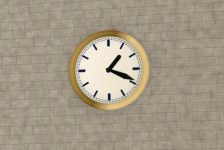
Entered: 1.19
